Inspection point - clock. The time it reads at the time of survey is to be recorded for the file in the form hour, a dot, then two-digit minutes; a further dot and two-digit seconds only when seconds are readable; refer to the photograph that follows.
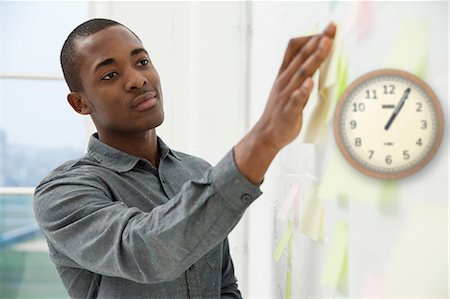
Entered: 1.05
